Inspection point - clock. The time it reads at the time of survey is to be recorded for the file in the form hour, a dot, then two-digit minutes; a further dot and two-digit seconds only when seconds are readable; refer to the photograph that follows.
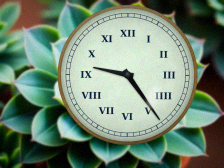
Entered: 9.24
